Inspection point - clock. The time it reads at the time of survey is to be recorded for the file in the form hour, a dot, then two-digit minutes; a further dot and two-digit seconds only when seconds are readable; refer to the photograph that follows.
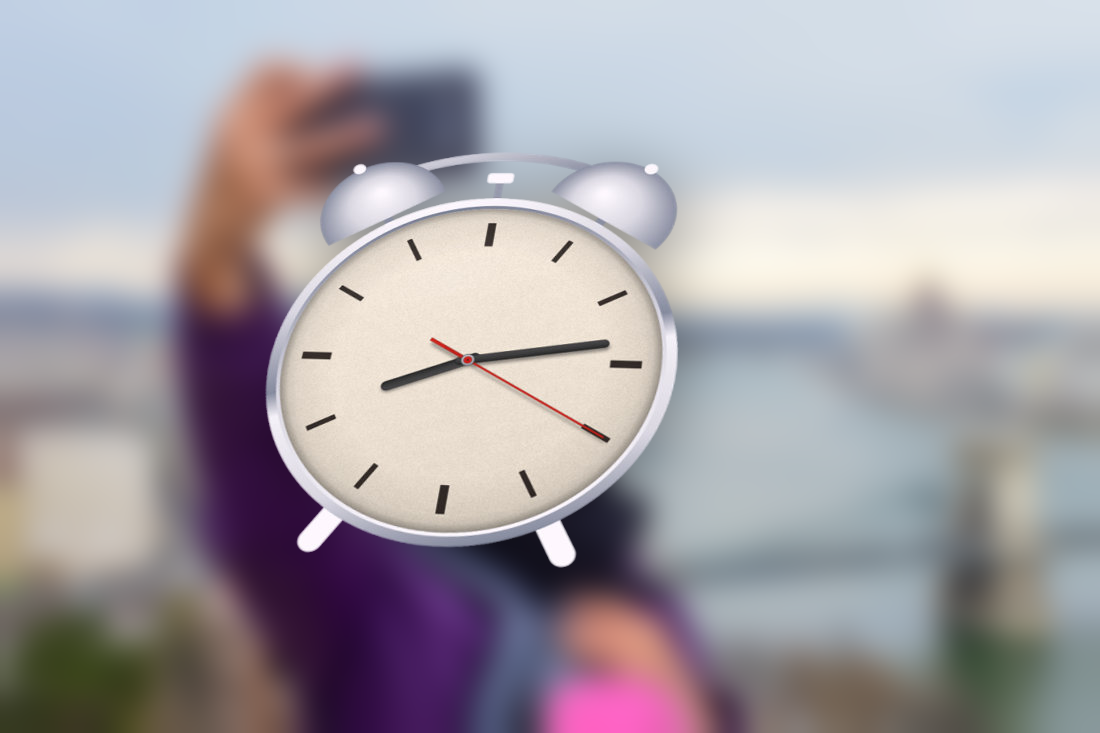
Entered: 8.13.20
